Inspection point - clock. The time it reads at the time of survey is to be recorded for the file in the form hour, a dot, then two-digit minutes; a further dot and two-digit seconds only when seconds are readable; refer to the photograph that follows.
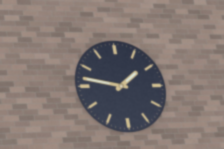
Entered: 1.47
